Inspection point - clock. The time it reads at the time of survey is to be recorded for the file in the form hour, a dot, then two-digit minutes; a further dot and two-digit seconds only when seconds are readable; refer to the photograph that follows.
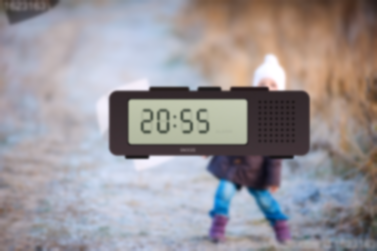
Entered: 20.55
